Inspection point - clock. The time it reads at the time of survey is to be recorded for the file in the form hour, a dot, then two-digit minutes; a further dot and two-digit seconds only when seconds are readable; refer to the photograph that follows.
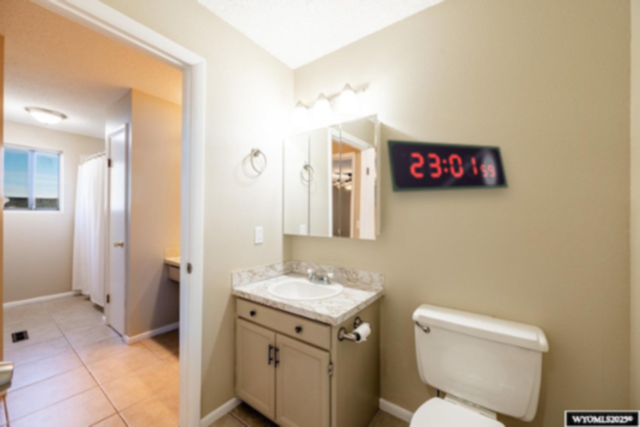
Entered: 23.01
